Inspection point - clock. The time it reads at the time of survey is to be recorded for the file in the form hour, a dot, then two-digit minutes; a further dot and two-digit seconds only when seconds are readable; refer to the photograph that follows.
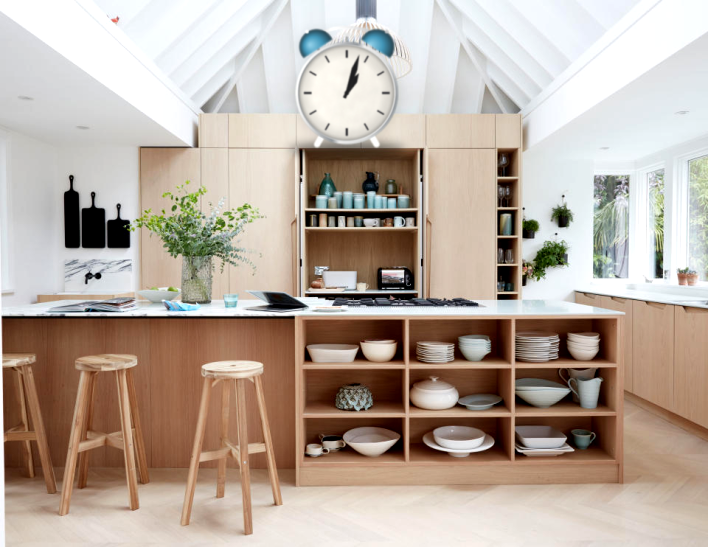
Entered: 1.03
